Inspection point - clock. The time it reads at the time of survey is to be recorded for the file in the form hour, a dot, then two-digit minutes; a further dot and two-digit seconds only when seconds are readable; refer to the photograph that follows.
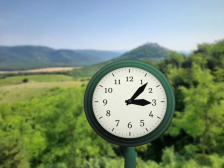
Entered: 3.07
